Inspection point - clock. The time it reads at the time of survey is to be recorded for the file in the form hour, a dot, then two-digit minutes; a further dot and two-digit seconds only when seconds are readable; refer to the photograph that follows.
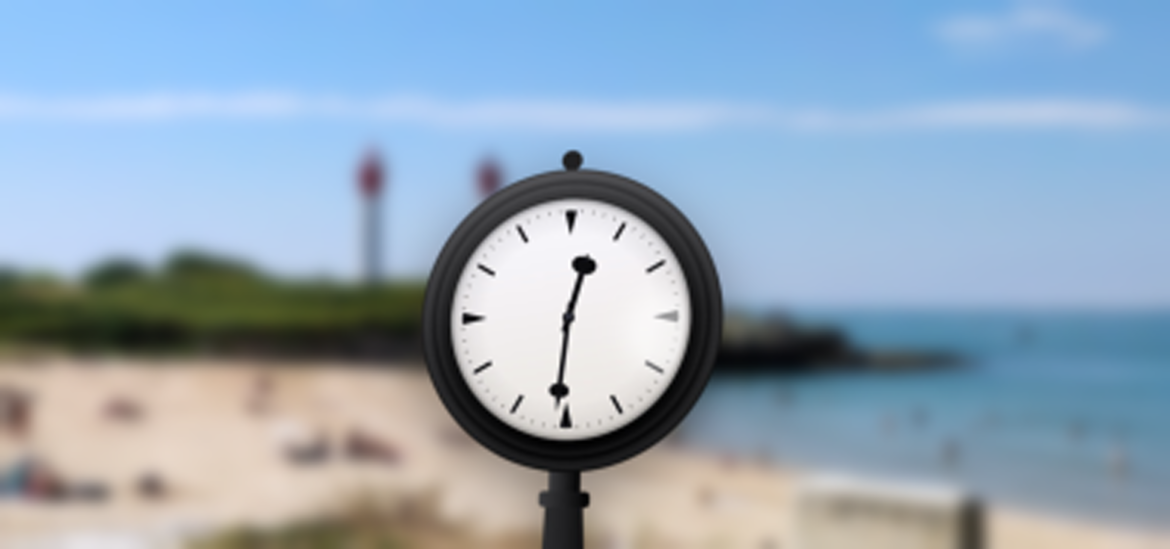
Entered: 12.31
